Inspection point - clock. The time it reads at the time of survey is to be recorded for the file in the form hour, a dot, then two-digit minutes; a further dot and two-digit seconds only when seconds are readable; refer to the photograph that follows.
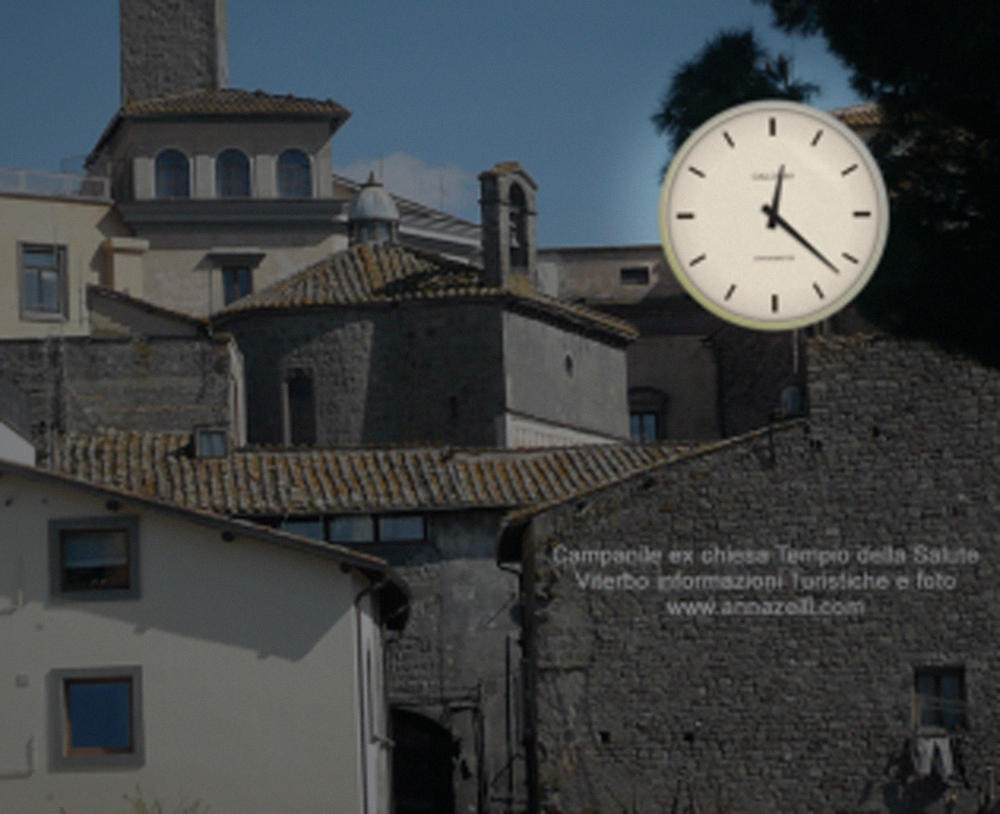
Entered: 12.22
